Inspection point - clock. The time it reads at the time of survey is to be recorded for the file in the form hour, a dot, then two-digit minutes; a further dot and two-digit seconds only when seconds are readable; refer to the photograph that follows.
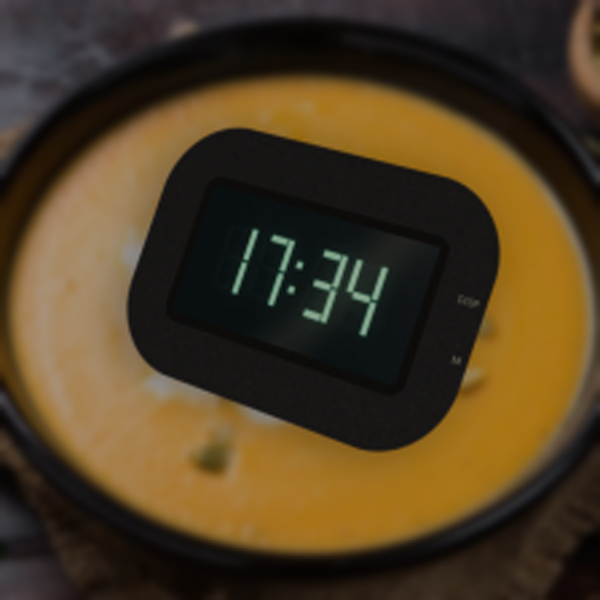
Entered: 17.34
